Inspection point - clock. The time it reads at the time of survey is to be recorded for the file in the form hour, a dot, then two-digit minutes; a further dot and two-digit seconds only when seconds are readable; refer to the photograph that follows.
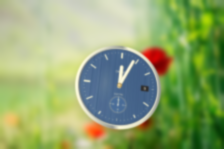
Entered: 12.04
